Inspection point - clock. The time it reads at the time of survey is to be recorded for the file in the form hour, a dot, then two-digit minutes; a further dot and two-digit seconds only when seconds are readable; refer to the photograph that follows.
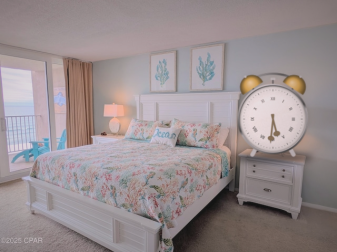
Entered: 5.31
